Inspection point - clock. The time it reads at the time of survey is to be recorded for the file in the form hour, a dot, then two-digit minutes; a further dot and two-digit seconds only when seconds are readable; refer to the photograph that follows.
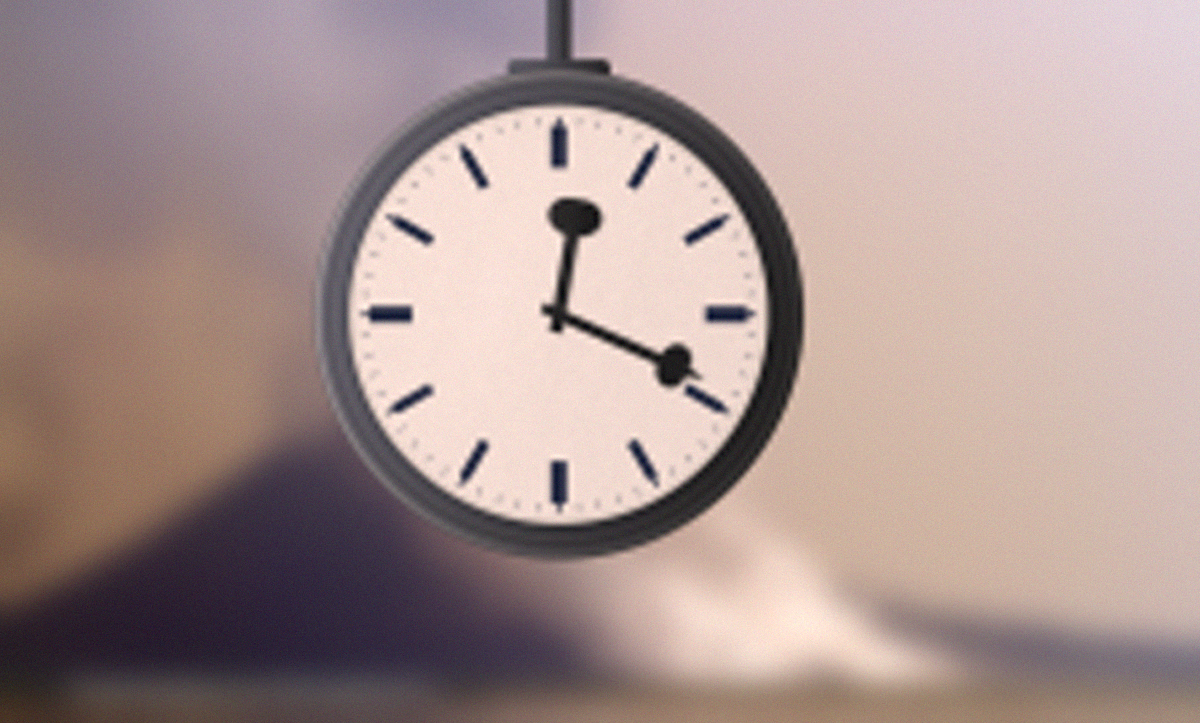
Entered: 12.19
